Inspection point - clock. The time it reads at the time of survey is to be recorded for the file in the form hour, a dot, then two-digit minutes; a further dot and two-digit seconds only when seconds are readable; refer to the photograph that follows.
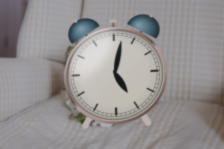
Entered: 5.02
